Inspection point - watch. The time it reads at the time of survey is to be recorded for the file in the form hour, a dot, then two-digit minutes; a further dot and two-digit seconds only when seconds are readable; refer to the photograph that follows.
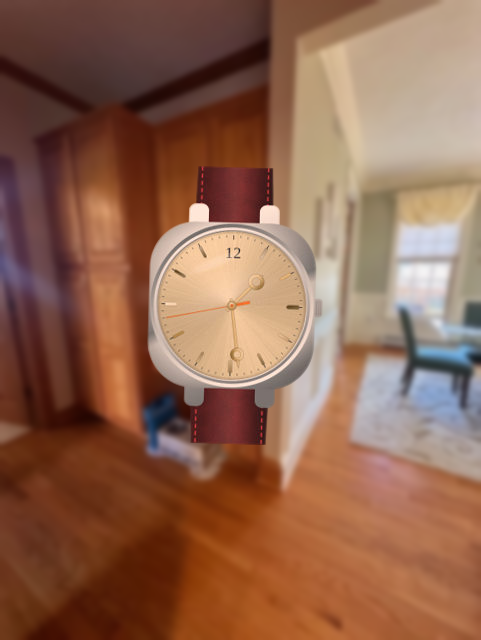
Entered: 1.28.43
